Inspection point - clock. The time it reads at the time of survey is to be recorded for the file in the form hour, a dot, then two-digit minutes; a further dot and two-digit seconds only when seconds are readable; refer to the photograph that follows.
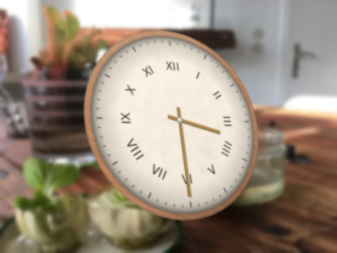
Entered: 3.30
